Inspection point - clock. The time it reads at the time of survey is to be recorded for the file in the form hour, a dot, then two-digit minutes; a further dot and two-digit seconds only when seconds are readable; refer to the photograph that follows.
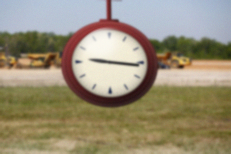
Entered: 9.16
